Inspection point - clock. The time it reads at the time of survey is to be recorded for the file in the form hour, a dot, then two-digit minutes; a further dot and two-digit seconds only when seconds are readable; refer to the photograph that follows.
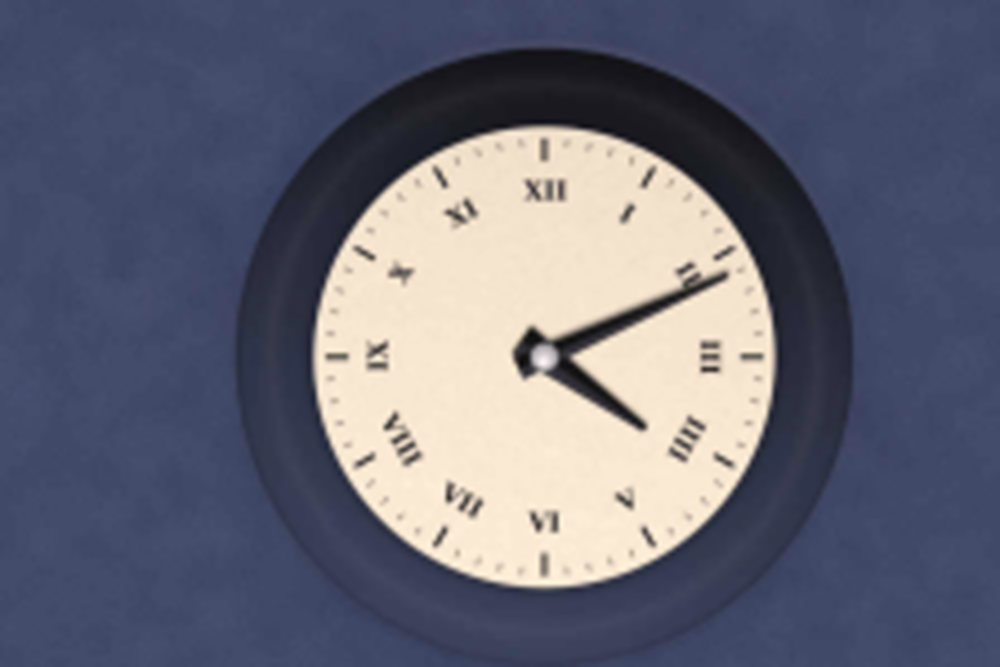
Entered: 4.11
